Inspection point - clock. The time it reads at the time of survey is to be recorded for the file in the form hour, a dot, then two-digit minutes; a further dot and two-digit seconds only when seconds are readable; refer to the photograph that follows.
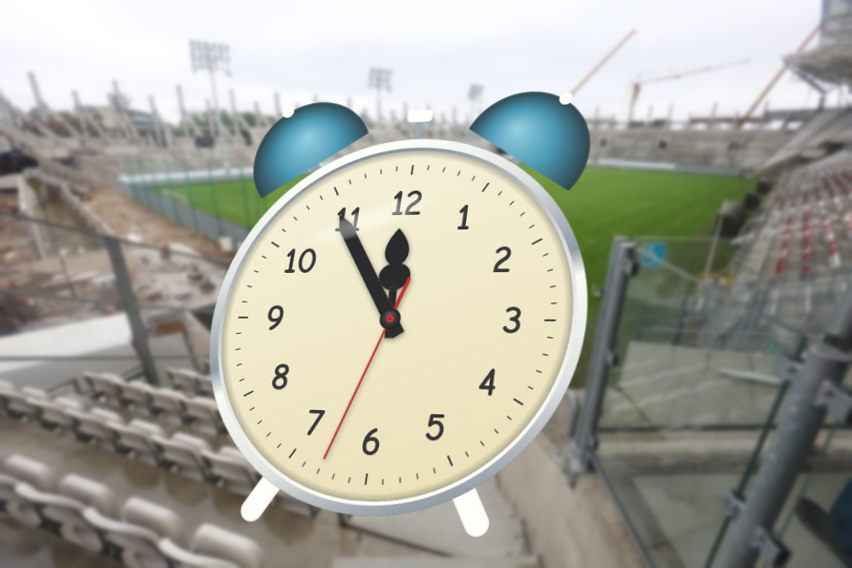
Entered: 11.54.33
